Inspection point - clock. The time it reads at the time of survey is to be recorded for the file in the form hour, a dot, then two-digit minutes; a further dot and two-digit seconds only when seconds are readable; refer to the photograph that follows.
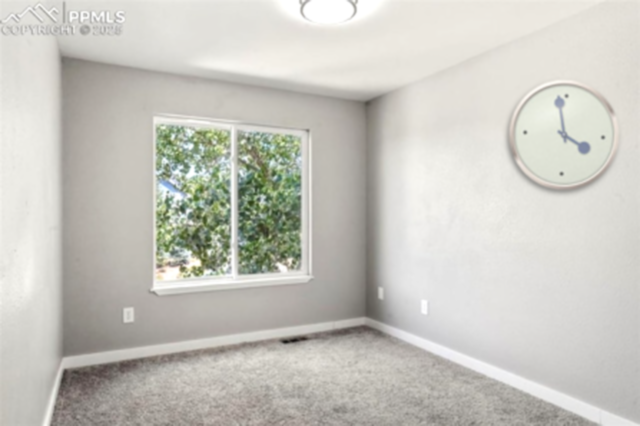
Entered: 3.58
